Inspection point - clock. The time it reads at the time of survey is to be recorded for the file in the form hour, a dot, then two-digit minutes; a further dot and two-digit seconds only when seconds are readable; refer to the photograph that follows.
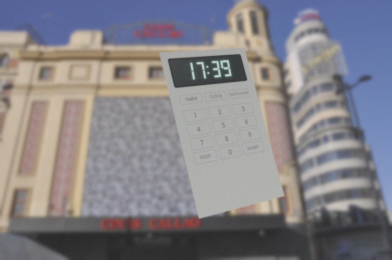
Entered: 17.39
